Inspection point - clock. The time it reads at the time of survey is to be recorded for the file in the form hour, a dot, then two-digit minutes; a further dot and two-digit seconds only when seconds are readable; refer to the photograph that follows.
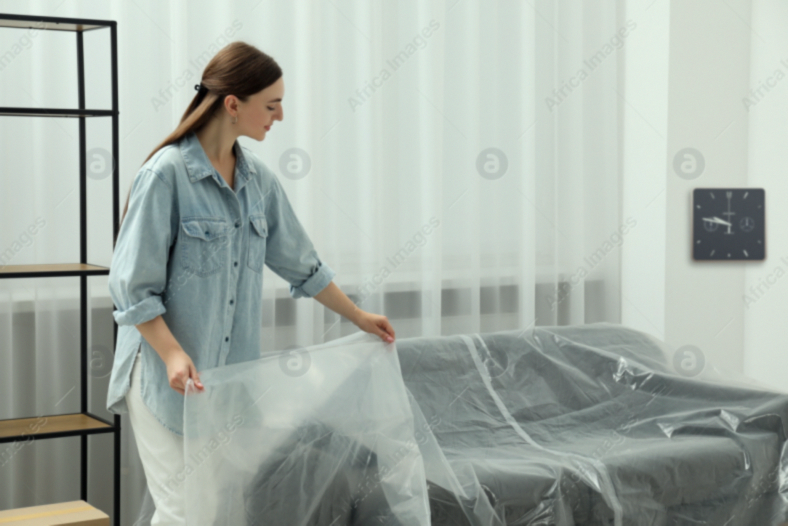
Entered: 9.47
